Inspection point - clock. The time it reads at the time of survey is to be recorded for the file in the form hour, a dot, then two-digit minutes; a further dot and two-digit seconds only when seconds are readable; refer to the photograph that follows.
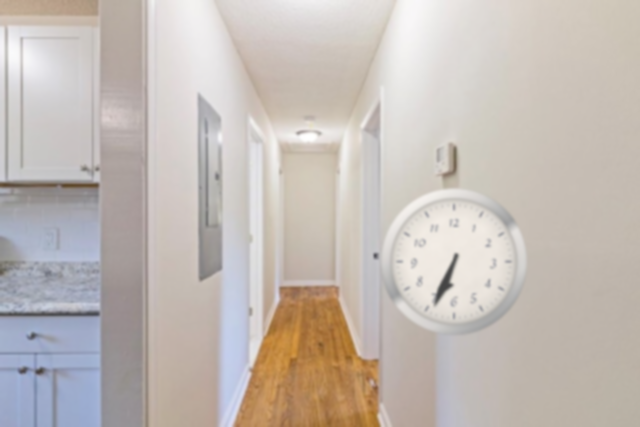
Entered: 6.34
